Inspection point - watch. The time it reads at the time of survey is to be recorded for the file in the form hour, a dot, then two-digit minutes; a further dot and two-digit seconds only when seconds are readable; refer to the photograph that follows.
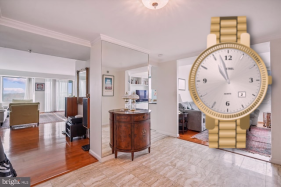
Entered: 10.57
